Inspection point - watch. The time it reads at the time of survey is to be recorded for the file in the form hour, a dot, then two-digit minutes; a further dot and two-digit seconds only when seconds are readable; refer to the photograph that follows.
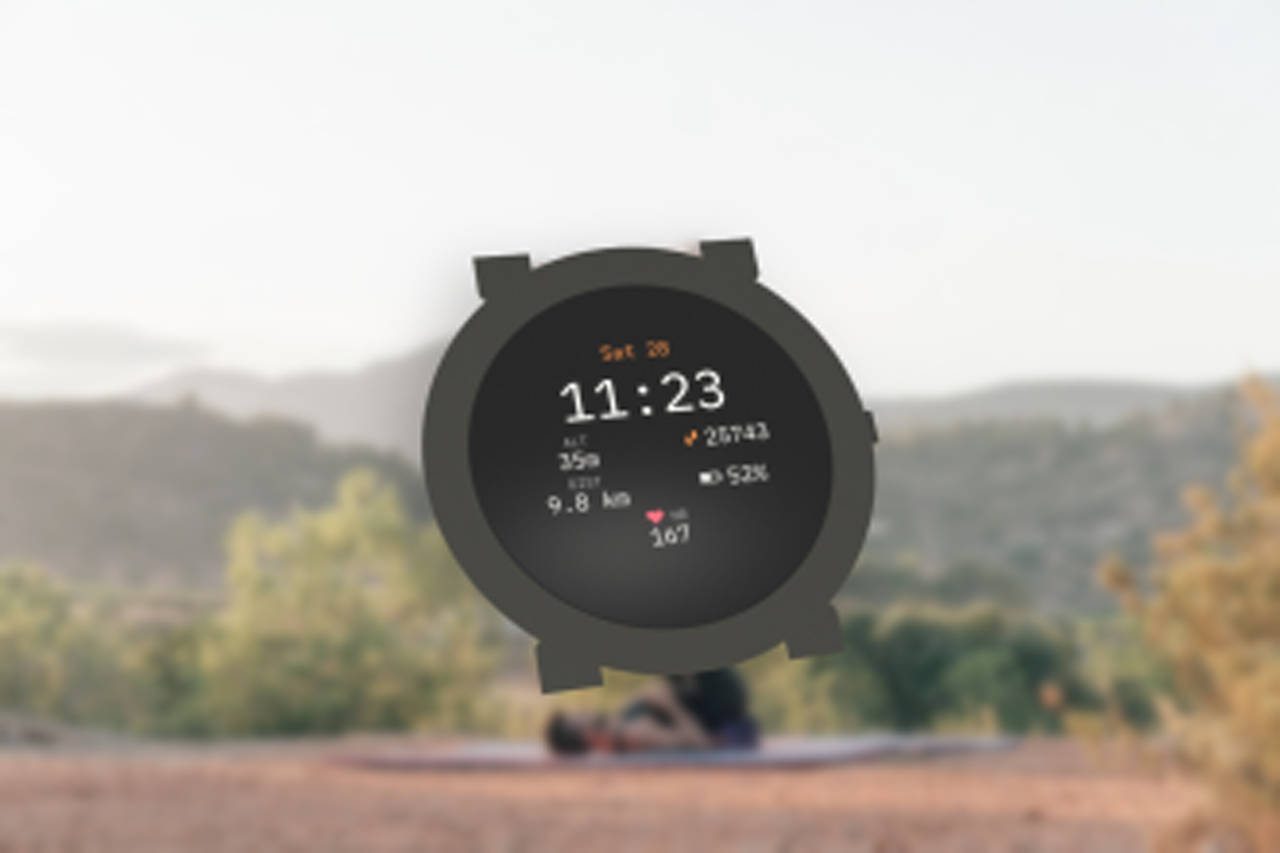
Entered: 11.23
